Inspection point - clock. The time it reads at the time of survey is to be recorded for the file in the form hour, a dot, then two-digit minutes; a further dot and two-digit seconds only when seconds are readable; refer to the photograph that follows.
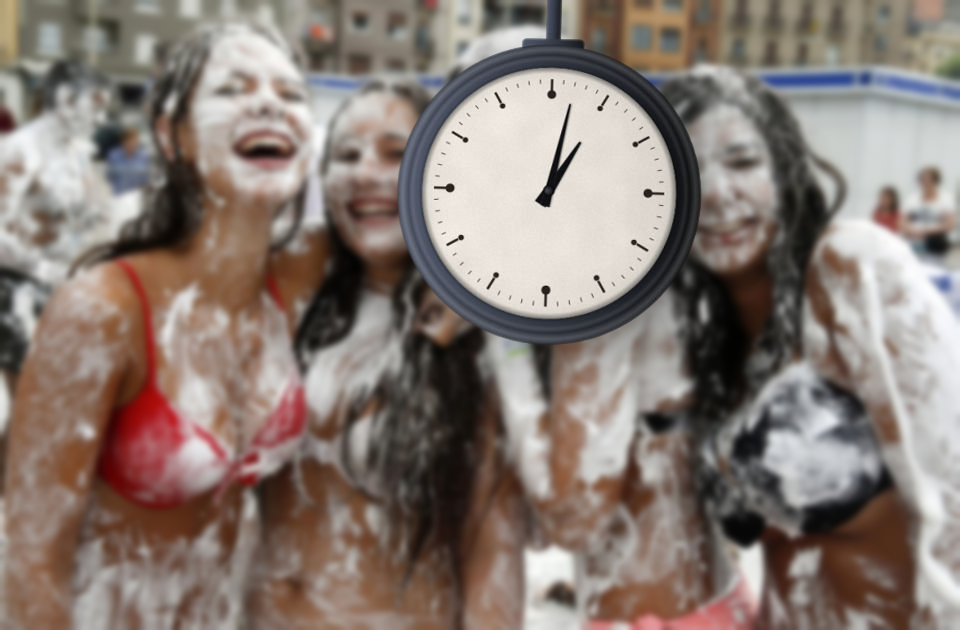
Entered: 1.02
